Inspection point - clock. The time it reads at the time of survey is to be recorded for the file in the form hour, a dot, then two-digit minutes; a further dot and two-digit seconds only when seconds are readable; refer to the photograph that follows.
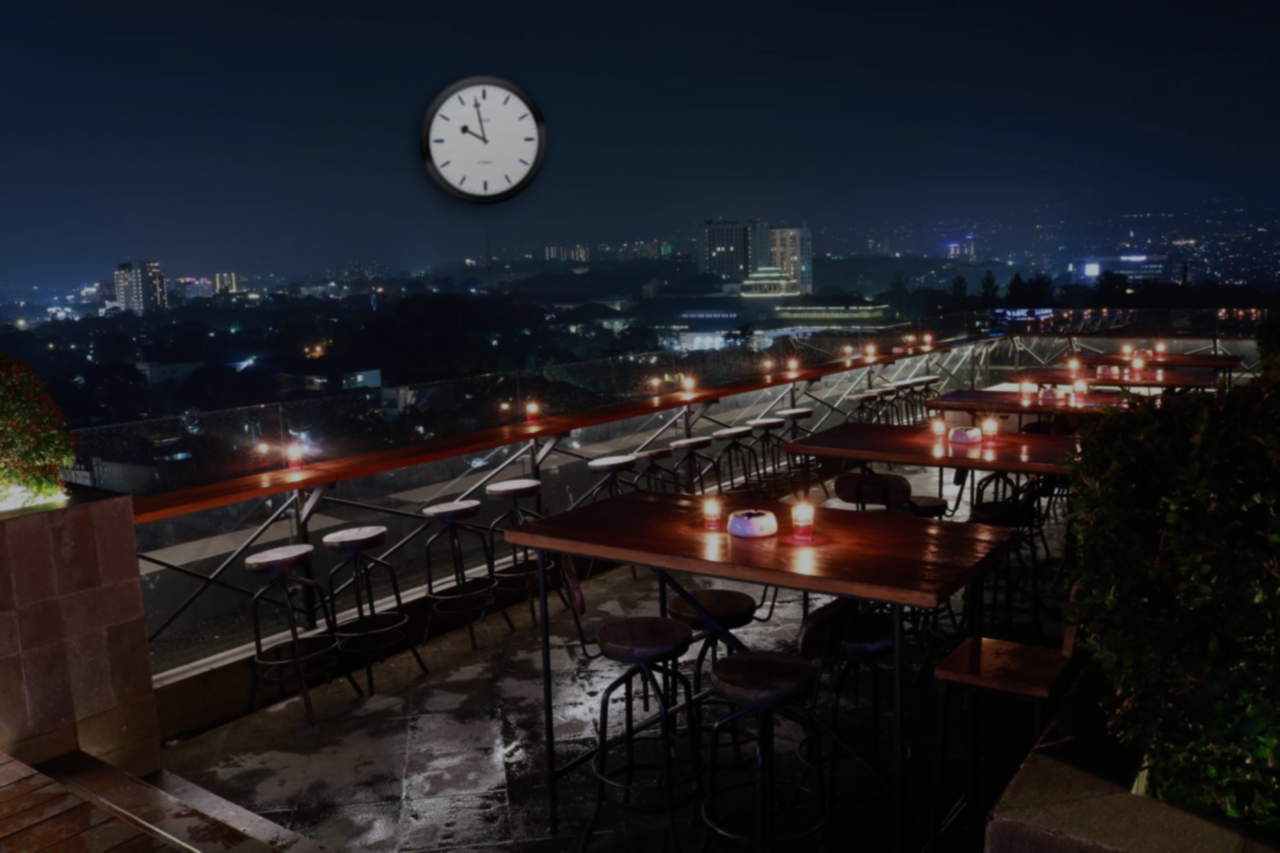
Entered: 9.58
